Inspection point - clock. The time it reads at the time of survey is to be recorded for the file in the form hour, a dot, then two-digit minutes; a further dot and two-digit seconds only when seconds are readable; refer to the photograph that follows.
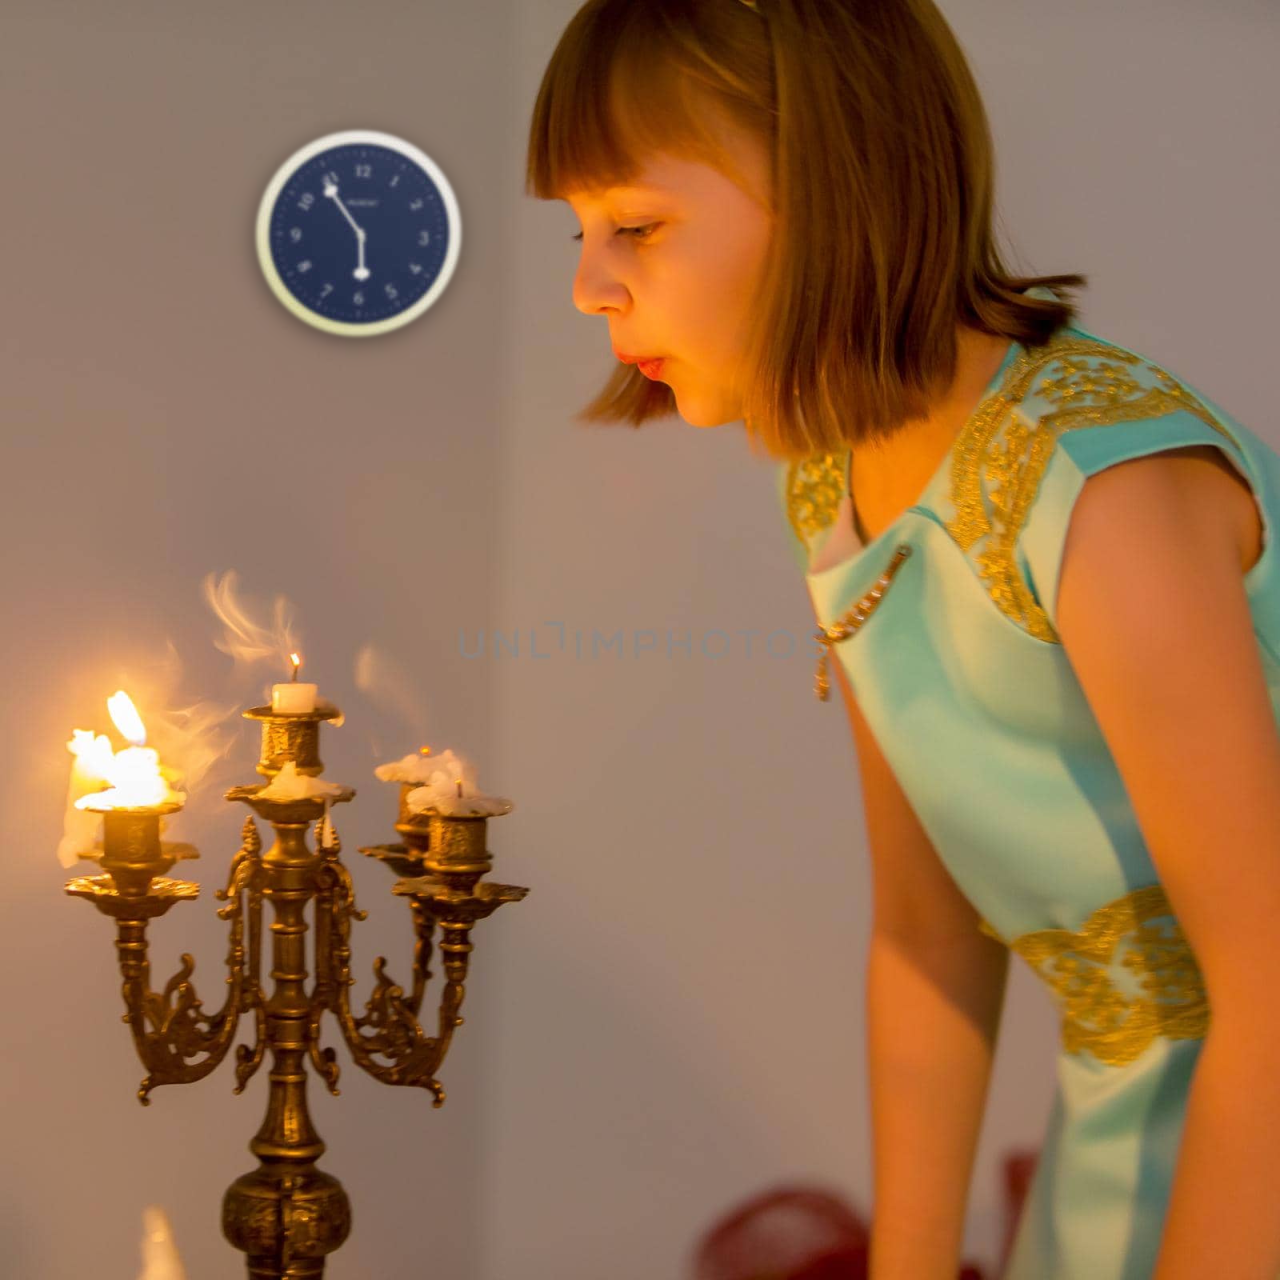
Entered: 5.54
